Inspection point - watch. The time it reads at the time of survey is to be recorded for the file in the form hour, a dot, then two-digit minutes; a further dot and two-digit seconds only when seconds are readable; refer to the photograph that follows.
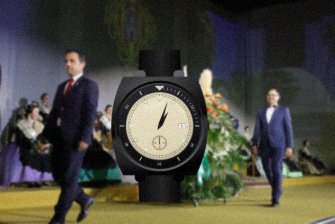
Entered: 1.03
